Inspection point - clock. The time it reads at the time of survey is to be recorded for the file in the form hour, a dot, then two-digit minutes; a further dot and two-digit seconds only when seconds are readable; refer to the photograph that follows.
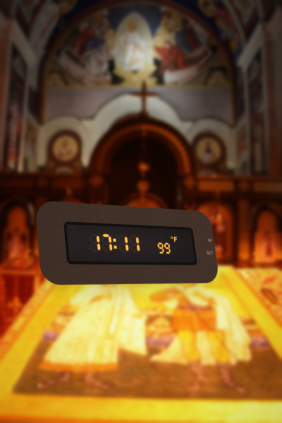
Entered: 17.11
